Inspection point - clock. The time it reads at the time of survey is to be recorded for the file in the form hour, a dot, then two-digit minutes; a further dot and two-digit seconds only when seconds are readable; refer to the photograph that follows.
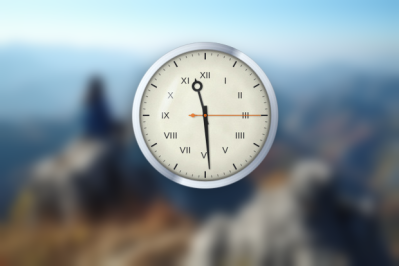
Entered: 11.29.15
